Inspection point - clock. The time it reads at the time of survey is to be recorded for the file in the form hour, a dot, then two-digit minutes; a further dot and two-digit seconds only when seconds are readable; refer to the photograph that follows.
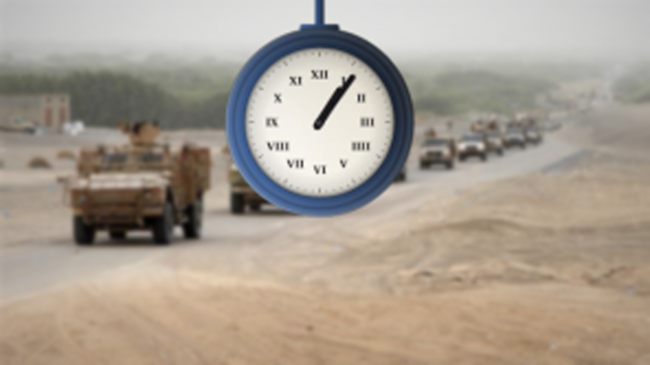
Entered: 1.06
